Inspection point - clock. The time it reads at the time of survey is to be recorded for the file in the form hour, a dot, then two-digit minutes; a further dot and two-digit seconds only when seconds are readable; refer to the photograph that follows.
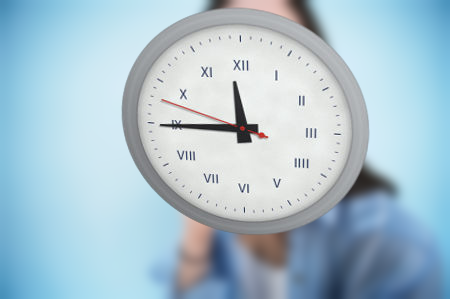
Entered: 11.44.48
